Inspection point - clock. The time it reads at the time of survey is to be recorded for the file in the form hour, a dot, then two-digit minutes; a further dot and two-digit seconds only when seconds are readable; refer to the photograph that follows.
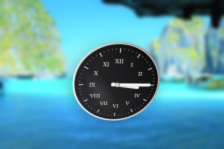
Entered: 3.15
